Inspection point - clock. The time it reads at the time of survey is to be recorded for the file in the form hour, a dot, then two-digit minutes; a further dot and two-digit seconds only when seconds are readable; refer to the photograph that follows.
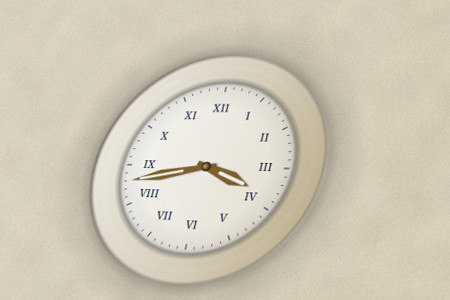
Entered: 3.43
